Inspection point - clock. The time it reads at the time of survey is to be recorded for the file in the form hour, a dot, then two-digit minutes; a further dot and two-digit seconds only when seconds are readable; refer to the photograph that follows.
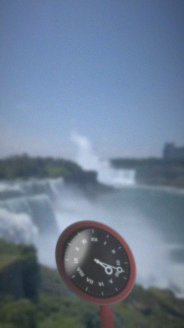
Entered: 4.18
